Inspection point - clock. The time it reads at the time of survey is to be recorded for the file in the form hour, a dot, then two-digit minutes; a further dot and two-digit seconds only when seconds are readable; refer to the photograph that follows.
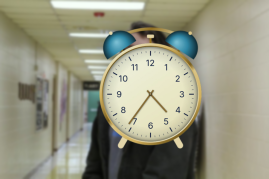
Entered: 4.36
